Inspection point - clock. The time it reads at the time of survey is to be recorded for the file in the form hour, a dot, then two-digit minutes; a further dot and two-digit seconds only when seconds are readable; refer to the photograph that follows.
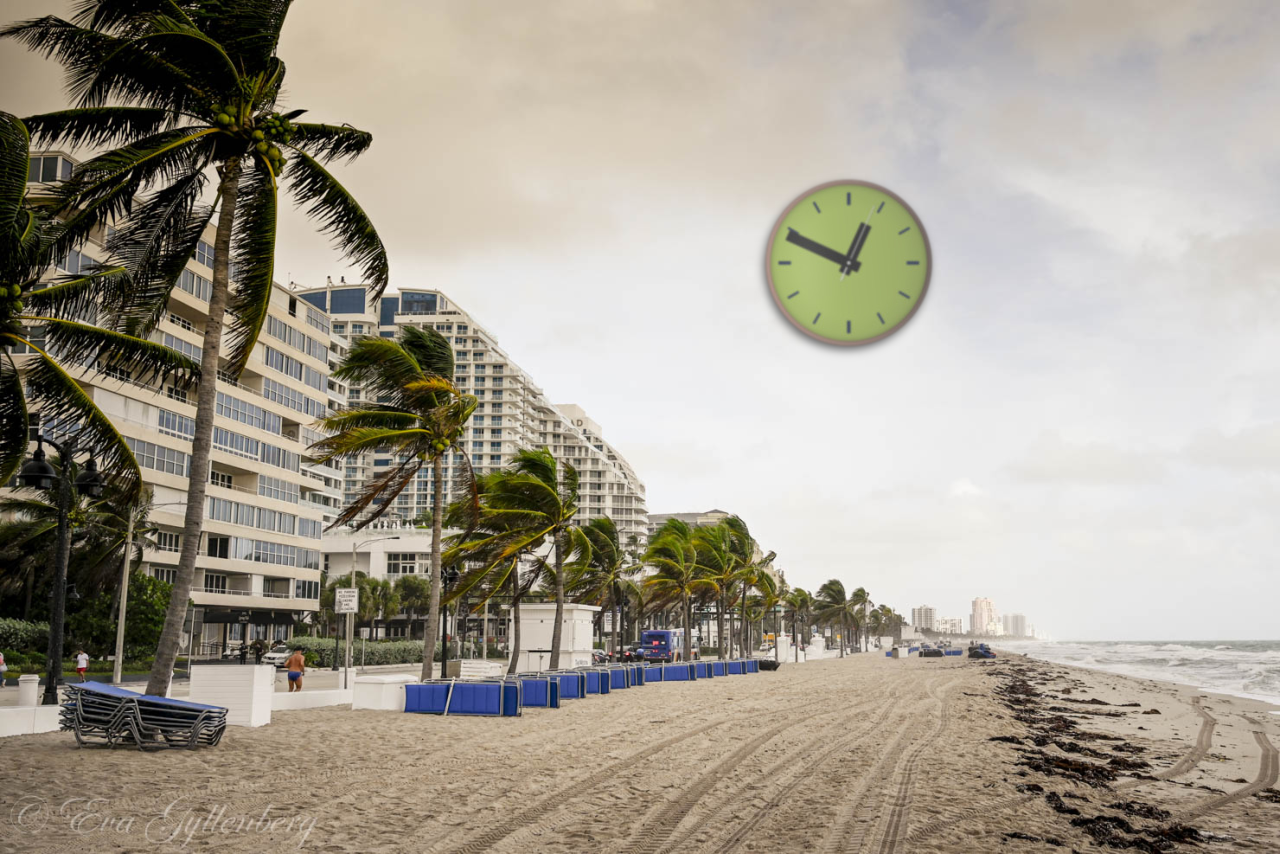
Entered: 12.49.04
